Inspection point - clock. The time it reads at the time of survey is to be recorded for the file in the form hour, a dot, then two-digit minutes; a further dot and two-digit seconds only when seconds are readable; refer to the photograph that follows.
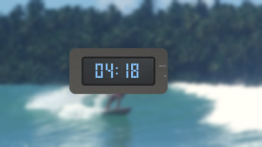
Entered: 4.18
